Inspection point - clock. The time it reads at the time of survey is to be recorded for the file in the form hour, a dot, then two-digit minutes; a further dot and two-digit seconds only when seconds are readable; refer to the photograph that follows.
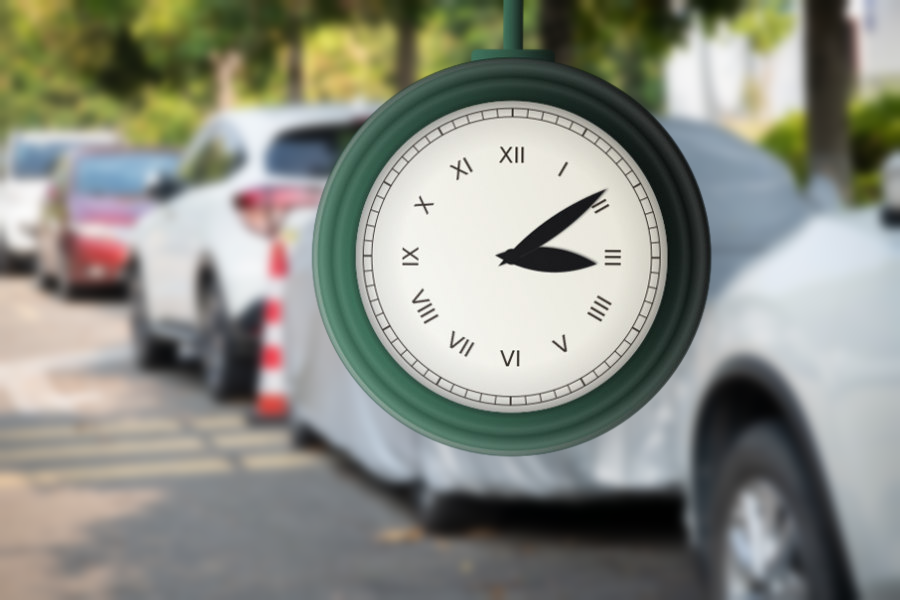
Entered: 3.09
